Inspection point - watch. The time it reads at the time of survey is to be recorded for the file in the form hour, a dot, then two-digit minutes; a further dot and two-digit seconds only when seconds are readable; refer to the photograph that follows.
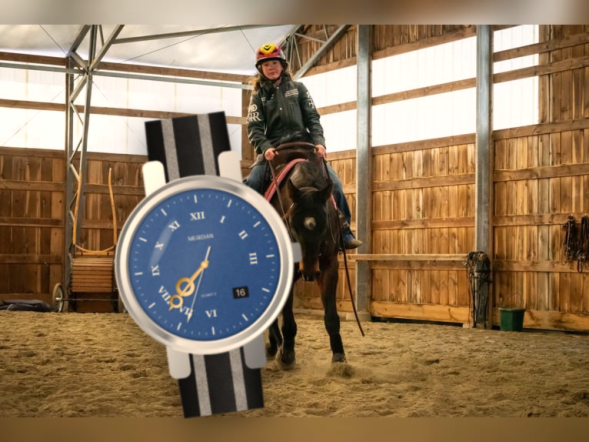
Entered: 7.37.34
